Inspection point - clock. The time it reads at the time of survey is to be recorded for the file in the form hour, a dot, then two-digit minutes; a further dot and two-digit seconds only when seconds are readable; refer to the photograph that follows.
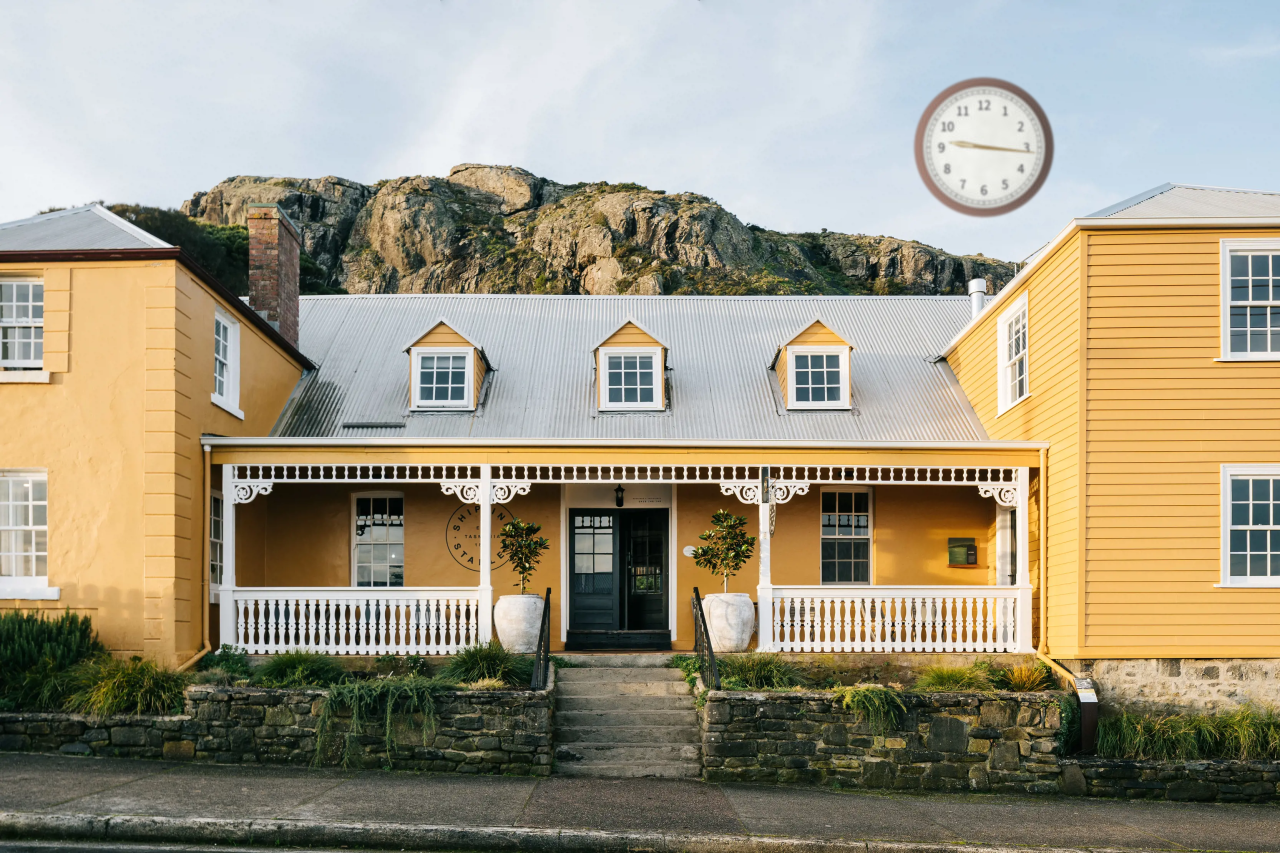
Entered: 9.16
